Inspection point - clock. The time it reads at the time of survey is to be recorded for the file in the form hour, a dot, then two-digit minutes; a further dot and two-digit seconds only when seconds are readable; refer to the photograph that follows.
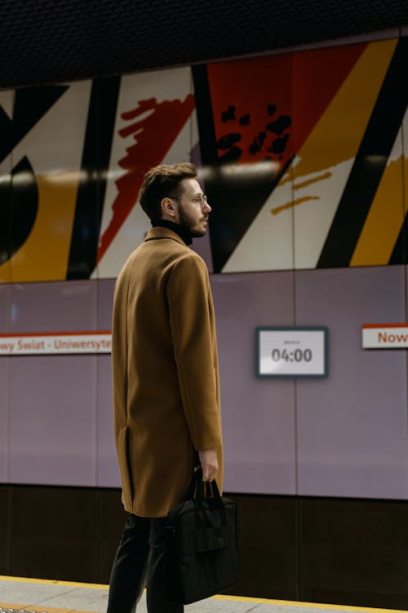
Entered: 4.00
